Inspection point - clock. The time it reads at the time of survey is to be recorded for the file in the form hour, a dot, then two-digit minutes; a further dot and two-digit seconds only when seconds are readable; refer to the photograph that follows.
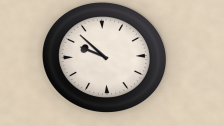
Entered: 9.53
